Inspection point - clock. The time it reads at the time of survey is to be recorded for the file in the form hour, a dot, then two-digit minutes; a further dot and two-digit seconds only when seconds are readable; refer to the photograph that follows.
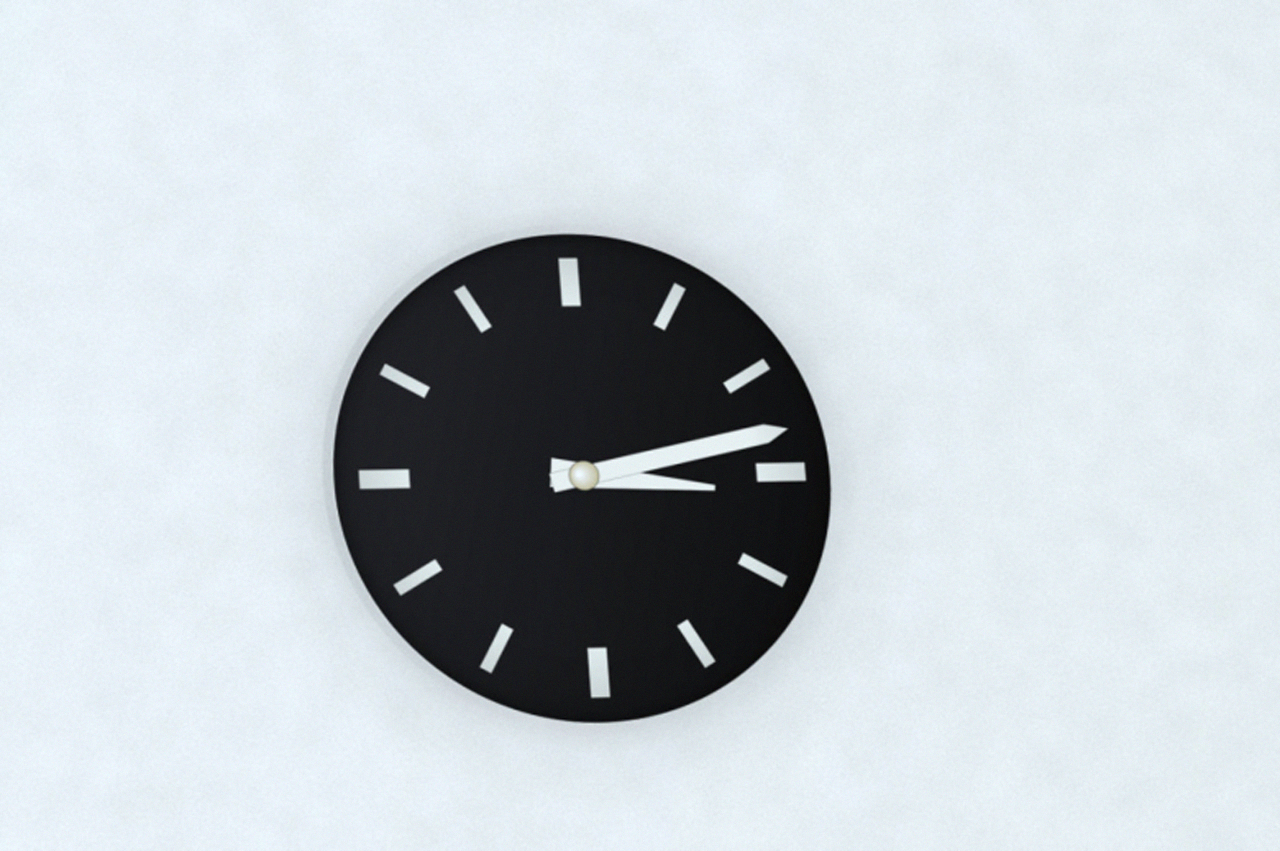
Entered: 3.13
